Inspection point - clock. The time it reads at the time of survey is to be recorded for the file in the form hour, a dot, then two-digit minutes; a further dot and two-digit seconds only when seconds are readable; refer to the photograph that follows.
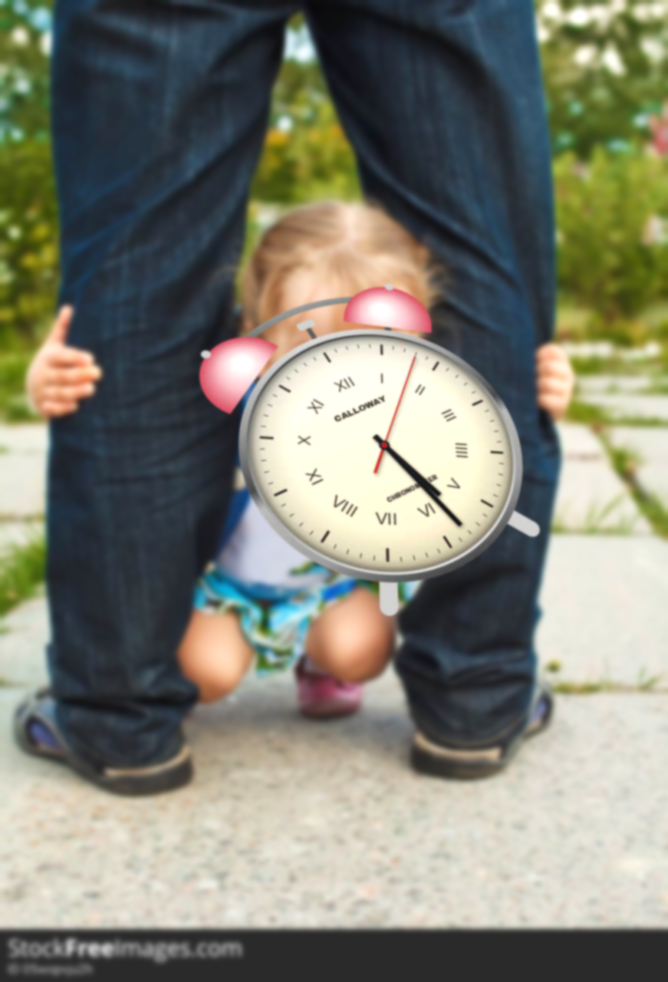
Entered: 5.28.08
